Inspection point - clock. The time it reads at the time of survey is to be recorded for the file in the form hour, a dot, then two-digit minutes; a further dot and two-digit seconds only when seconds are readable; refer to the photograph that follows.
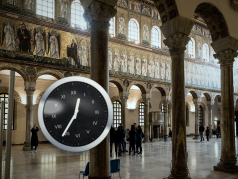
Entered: 12.36
